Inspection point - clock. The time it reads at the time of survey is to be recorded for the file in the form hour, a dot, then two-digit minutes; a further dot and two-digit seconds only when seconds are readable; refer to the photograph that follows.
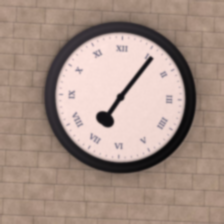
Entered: 7.06
